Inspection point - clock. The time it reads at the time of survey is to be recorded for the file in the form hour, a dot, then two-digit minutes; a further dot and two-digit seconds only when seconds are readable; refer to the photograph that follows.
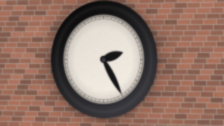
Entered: 2.25
